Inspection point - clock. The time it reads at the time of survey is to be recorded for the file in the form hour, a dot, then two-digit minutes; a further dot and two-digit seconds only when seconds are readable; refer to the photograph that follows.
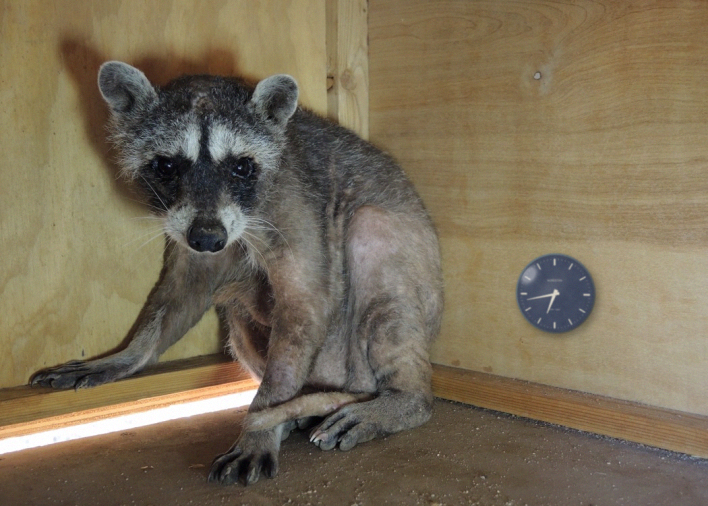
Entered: 6.43
